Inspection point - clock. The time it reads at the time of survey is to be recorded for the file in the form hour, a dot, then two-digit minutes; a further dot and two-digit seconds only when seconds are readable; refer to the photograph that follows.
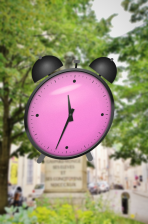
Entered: 11.33
